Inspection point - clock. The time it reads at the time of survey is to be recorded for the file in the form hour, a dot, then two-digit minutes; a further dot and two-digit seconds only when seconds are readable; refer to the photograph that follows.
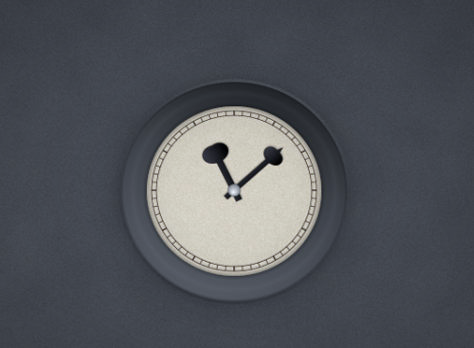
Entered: 11.08
